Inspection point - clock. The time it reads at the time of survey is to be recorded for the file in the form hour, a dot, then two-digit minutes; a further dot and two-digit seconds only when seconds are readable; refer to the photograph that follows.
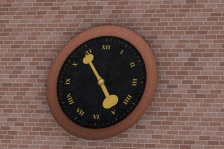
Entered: 4.54
